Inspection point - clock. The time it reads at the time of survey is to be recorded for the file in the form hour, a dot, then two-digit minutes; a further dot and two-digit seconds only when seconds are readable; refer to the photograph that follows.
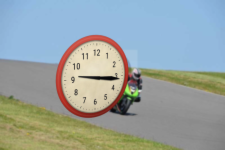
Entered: 9.16
